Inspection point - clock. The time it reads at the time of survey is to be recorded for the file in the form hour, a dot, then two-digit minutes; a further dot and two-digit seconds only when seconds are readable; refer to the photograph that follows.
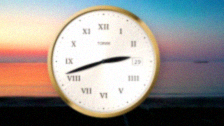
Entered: 2.42
